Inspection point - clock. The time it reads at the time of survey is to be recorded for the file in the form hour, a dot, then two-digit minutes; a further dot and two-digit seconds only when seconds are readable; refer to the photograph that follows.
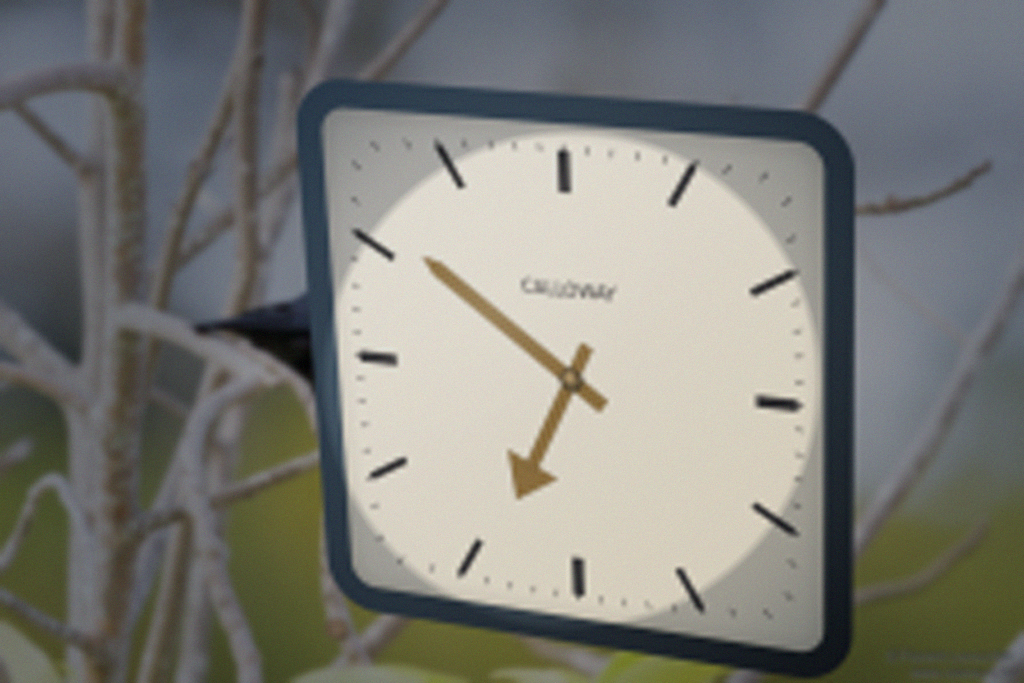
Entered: 6.51
